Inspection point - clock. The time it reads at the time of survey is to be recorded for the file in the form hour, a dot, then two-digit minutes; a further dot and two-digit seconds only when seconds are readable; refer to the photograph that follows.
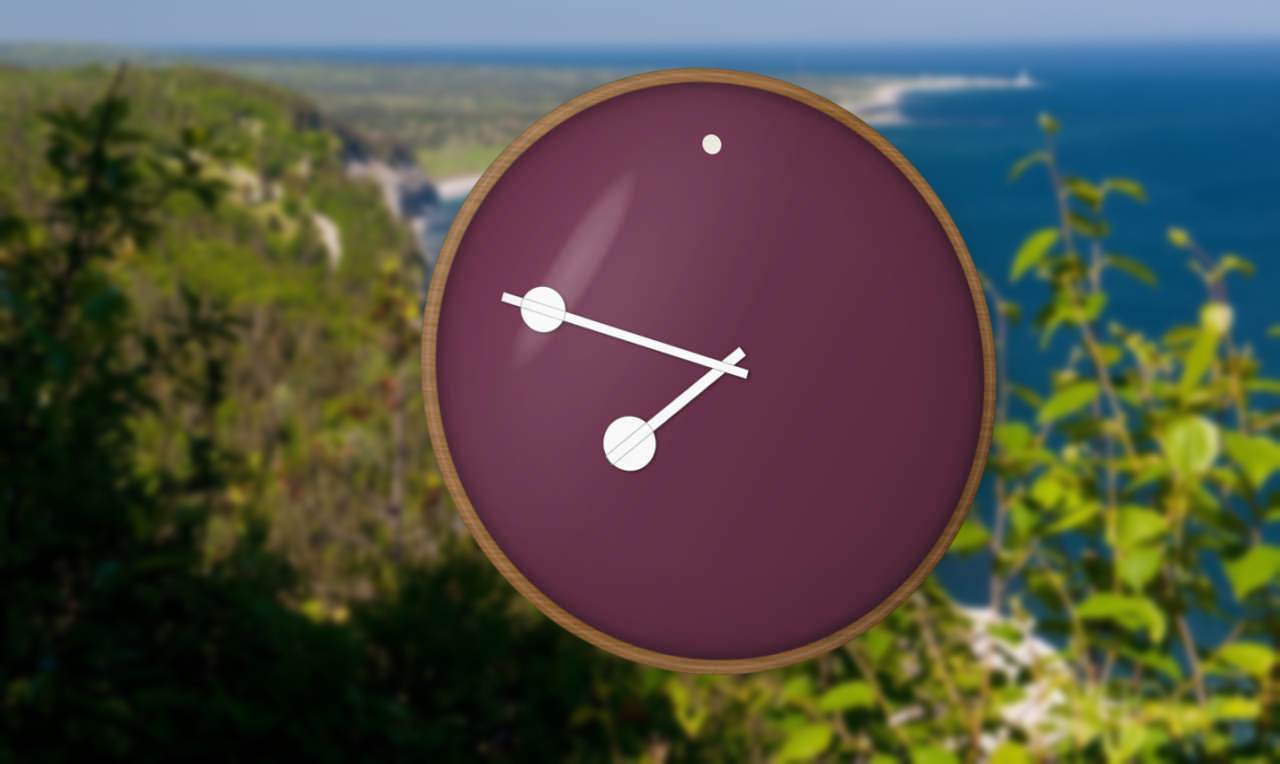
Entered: 7.48
